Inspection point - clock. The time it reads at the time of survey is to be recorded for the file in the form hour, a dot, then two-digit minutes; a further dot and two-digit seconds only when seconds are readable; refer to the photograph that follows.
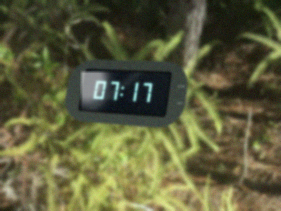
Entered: 7.17
